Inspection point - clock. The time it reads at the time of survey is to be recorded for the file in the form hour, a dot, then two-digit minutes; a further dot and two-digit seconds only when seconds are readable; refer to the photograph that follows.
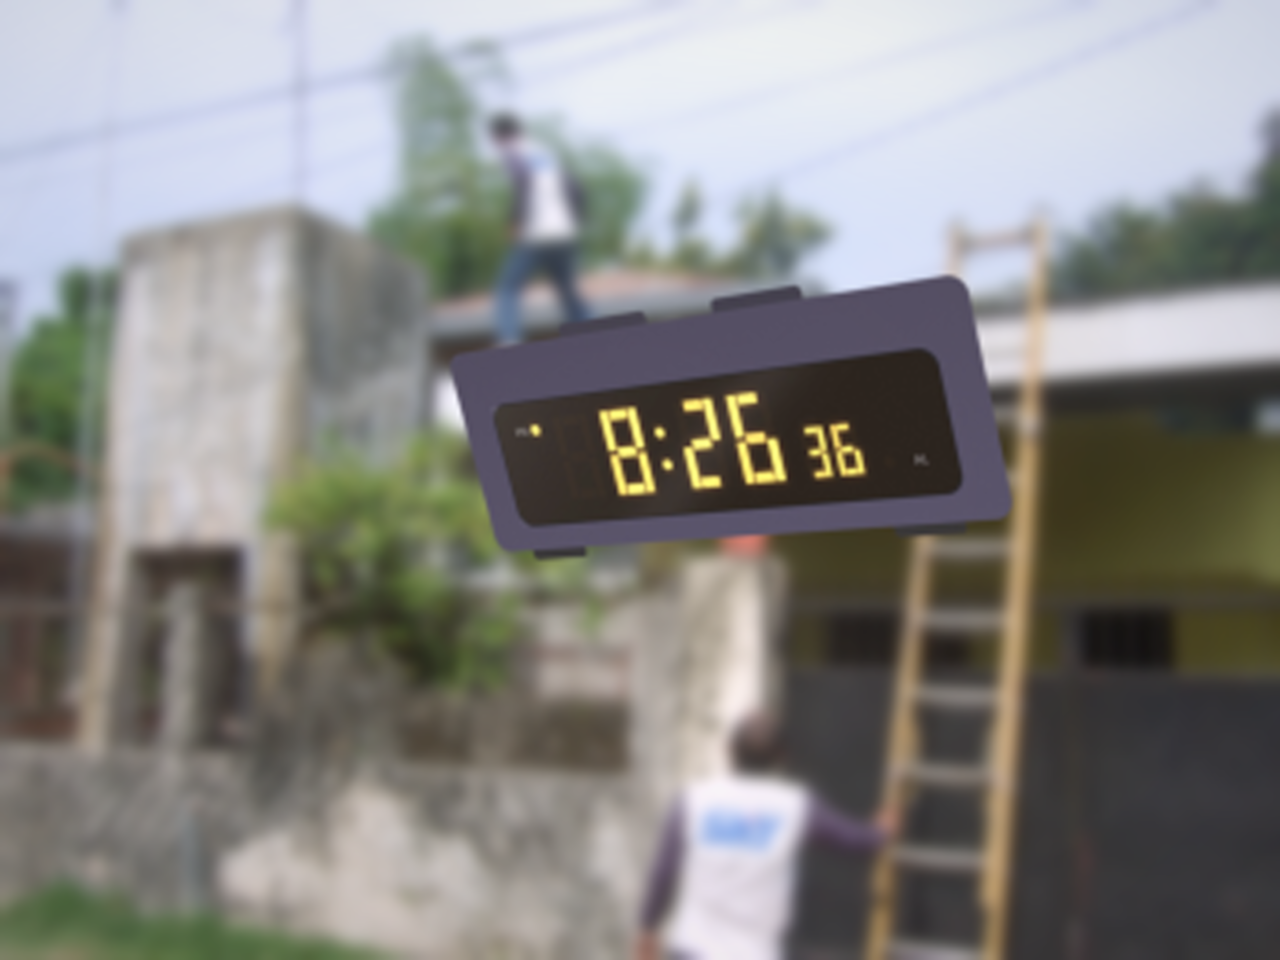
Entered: 8.26.36
